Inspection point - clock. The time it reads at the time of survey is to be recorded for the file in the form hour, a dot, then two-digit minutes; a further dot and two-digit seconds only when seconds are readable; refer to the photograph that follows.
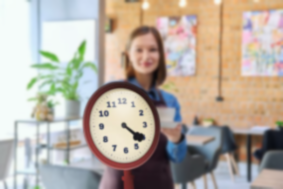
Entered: 4.21
